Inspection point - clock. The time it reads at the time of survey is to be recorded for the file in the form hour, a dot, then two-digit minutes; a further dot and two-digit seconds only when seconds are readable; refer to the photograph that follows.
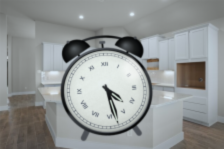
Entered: 4.28
